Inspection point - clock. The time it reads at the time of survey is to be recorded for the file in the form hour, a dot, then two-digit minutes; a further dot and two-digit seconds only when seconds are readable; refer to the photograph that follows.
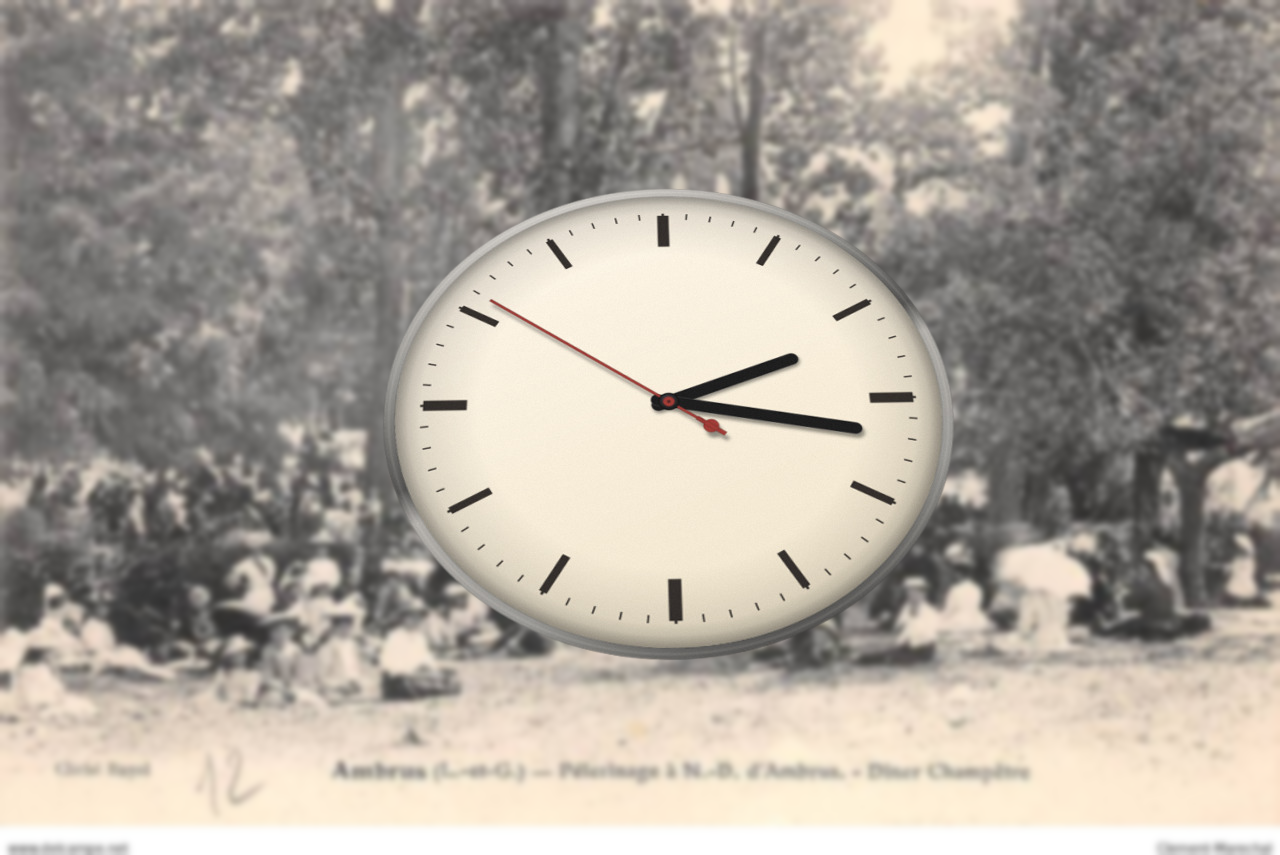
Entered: 2.16.51
